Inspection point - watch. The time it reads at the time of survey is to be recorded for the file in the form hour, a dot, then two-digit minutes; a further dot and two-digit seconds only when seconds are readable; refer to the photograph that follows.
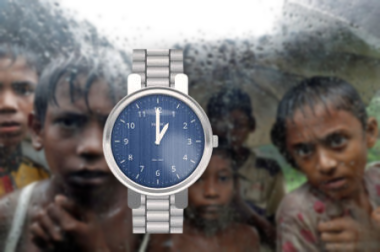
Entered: 1.00
